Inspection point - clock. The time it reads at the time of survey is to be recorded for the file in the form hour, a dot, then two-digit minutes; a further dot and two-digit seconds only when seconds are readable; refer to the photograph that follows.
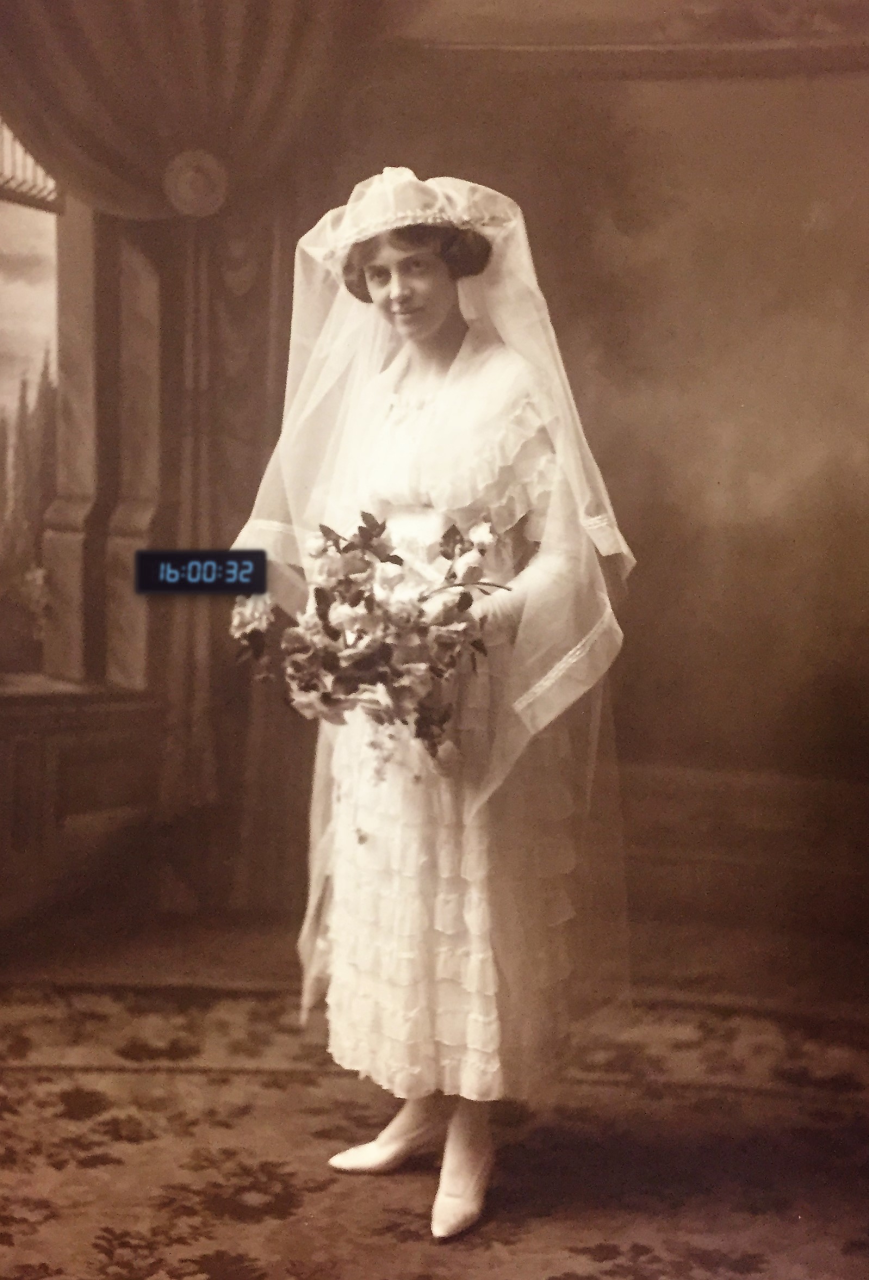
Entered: 16.00.32
